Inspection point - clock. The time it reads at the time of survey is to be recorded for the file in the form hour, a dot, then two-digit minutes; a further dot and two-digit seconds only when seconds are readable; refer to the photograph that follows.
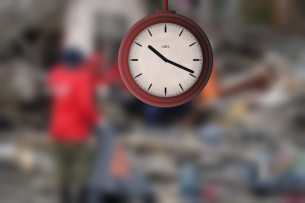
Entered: 10.19
